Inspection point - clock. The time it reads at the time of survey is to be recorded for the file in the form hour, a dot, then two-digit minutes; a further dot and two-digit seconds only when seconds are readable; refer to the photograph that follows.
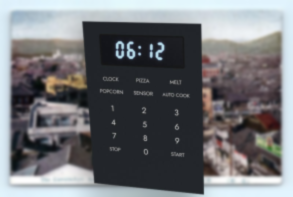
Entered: 6.12
